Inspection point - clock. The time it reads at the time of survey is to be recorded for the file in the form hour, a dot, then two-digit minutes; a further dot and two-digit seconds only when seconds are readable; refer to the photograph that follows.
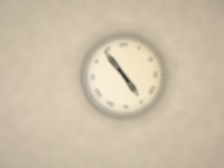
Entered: 4.54
